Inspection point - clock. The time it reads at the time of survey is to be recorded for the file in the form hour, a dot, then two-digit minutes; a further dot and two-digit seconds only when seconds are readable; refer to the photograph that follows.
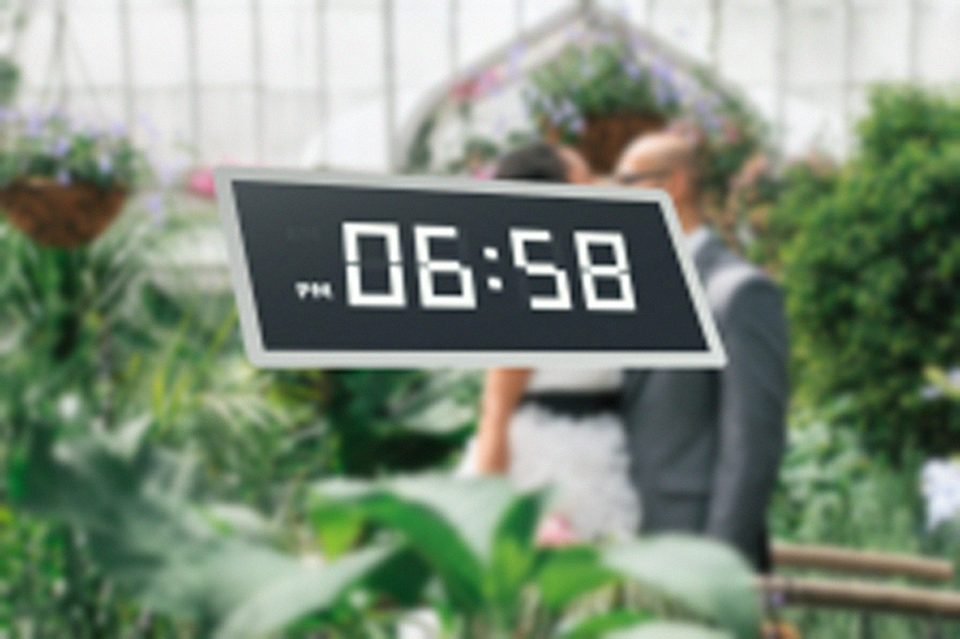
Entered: 6.58
